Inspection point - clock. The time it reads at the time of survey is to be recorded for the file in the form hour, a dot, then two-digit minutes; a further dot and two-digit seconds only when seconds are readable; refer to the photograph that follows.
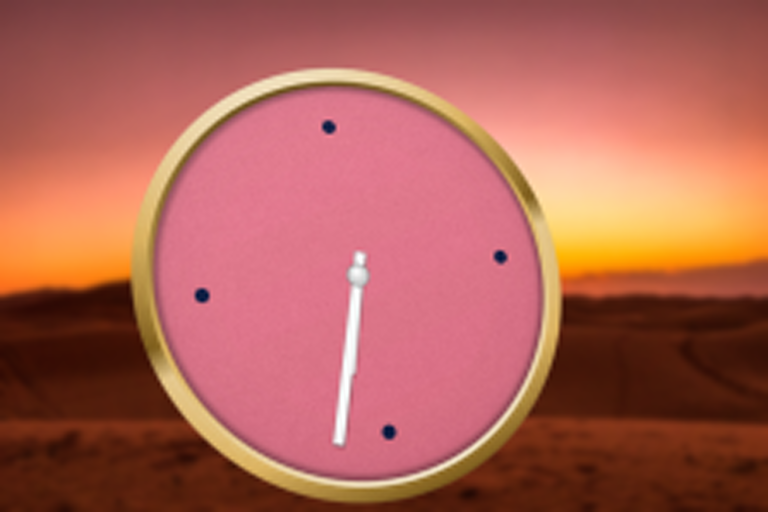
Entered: 6.33
